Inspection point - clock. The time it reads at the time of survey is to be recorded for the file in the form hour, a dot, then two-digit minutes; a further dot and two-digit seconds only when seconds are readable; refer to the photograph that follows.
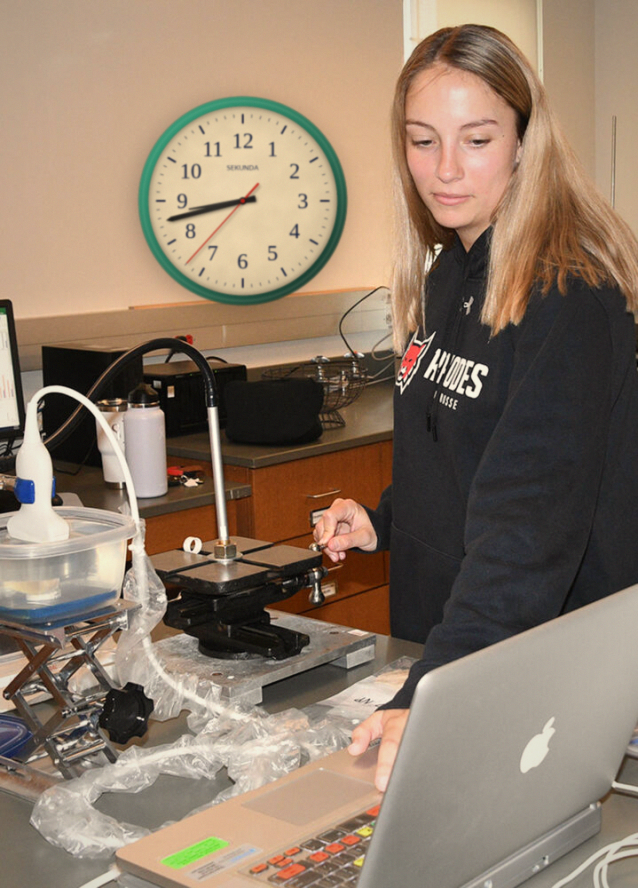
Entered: 8.42.37
